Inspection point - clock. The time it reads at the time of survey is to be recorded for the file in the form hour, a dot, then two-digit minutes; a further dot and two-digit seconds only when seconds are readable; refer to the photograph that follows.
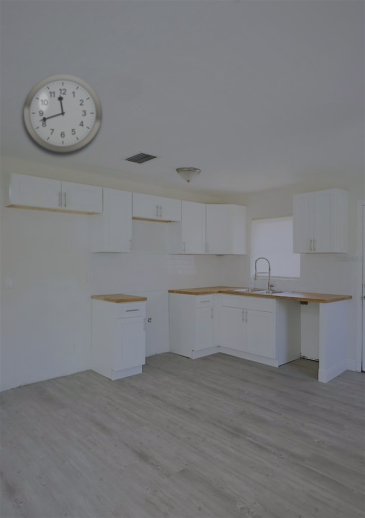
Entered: 11.42
